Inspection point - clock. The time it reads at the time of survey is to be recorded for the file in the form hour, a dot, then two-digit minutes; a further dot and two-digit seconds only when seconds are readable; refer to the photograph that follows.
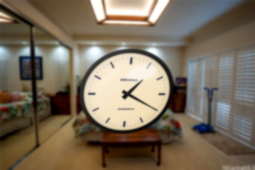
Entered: 1.20
